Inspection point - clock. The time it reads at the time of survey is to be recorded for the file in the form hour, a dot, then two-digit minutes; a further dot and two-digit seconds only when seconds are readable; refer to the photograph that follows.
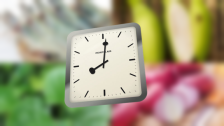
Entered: 8.01
